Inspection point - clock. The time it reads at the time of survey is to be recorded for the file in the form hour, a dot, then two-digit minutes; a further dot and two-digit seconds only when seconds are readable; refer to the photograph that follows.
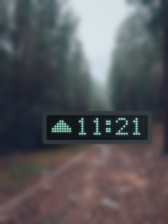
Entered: 11.21
